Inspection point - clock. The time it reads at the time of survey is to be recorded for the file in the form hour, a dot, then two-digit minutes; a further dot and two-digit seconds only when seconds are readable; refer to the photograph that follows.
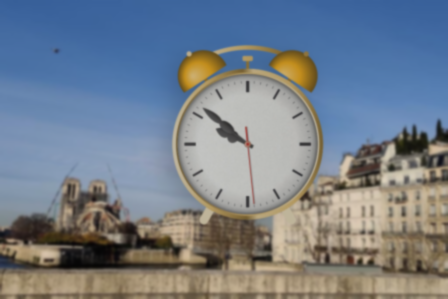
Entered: 9.51.29
